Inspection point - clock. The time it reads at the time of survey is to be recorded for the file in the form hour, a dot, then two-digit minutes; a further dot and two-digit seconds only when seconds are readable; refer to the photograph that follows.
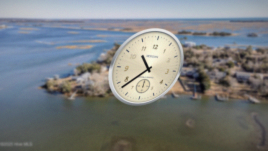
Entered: 10.38
